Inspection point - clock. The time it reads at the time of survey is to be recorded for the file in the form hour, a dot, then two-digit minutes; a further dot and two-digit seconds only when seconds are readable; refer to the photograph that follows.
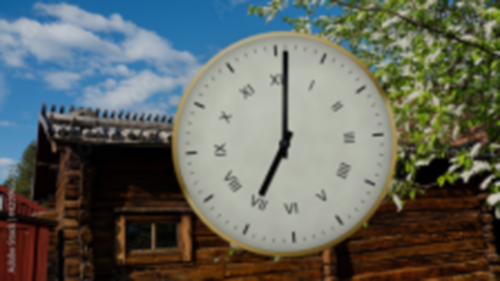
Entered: 7.01
